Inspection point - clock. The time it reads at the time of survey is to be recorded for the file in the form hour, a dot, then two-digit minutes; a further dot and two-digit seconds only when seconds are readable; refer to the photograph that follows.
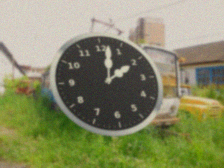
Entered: 2.02
